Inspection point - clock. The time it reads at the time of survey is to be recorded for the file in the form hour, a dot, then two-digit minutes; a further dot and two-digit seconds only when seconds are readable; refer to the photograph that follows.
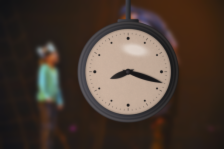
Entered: 8.18
